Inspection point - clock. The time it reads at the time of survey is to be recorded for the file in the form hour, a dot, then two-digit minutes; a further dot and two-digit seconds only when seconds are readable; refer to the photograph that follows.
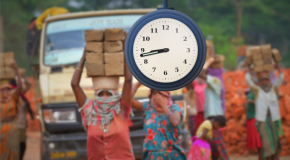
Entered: 8.43
